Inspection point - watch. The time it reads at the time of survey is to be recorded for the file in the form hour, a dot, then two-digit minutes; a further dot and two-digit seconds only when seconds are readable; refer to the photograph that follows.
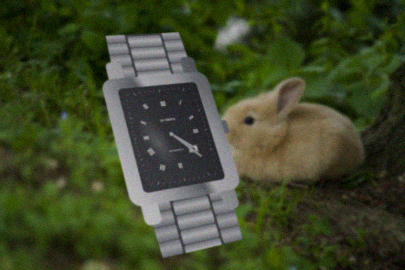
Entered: 4.23
